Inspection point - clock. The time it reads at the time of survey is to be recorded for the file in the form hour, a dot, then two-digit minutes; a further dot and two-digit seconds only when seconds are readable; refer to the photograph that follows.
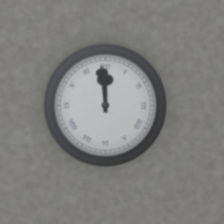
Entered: 11.59
